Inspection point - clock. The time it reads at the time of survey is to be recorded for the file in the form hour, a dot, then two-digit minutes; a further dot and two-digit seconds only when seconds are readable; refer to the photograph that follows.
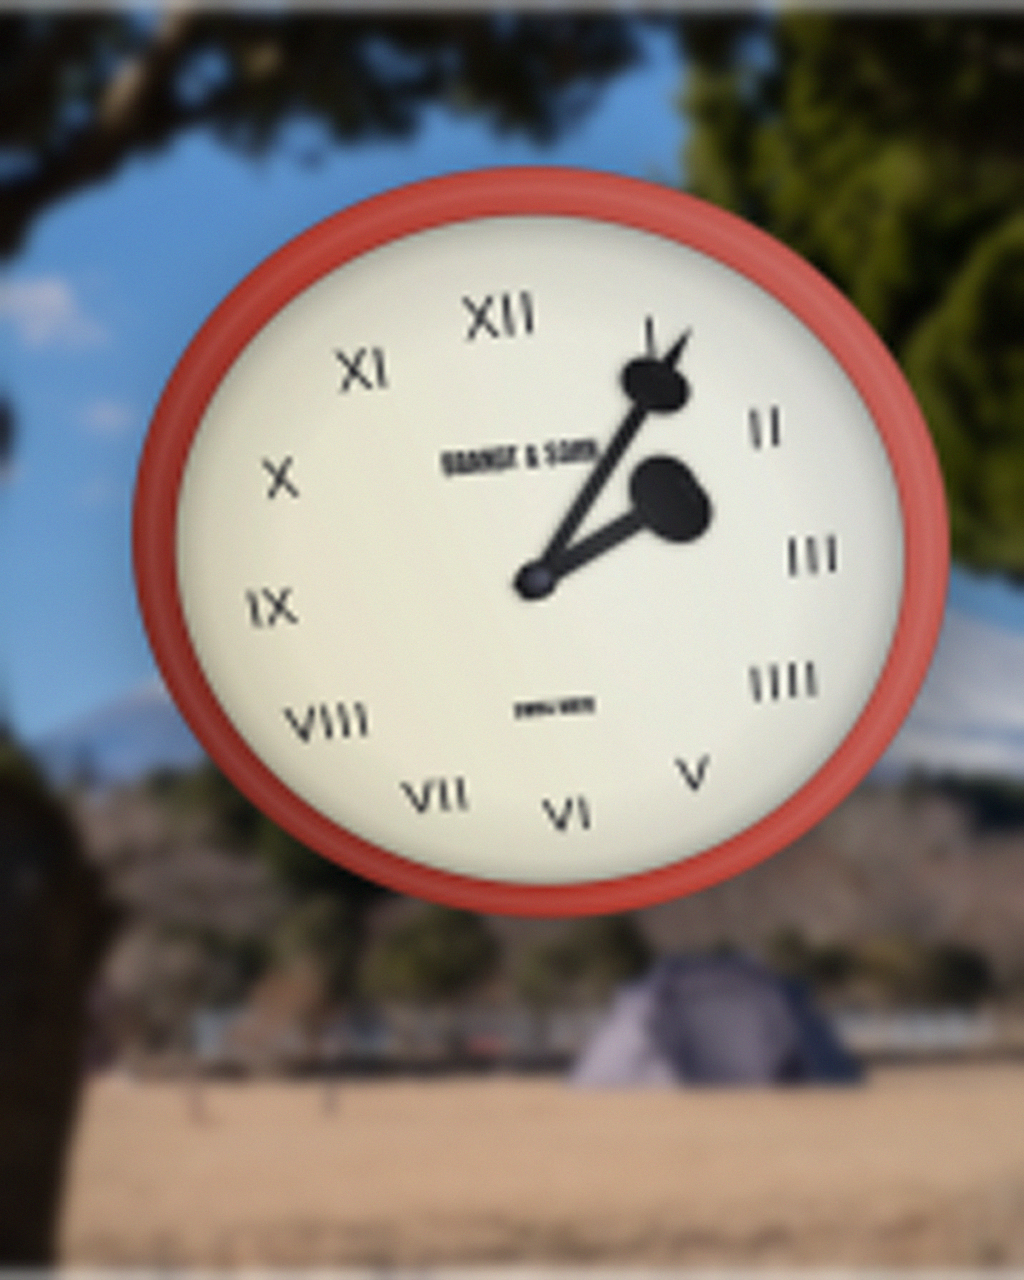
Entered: 2.06
